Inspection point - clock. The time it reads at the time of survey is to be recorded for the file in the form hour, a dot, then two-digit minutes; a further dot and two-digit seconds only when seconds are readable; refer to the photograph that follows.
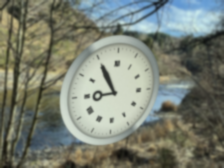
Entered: 8.55
